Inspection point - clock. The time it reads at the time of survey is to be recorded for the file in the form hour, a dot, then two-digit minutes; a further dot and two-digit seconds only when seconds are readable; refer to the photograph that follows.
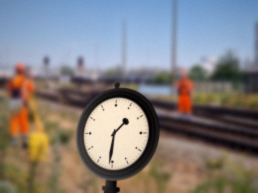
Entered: 1.31
